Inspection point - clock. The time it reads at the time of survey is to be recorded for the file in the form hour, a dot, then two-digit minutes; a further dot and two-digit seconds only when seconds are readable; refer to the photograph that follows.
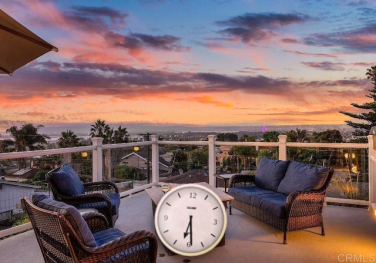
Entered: 6.29
